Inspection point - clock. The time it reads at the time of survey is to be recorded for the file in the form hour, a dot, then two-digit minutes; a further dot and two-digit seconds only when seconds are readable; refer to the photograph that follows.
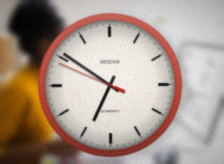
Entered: 6.50.49
